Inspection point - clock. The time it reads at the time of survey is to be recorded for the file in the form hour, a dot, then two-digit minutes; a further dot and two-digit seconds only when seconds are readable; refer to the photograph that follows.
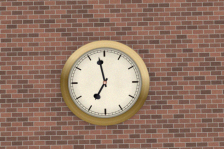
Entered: 6.58
